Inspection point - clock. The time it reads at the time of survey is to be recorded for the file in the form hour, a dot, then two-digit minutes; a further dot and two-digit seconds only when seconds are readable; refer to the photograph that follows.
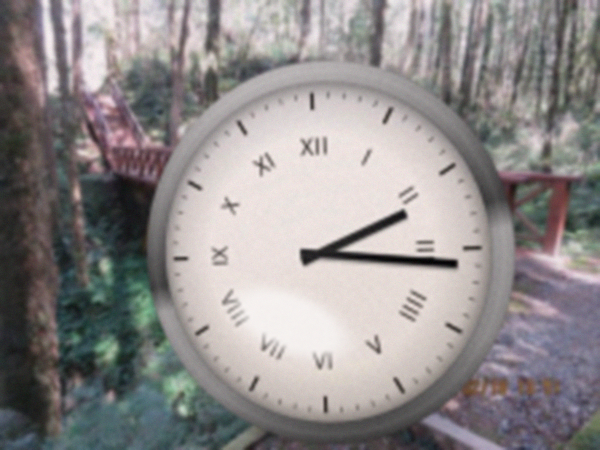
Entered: 2.16
